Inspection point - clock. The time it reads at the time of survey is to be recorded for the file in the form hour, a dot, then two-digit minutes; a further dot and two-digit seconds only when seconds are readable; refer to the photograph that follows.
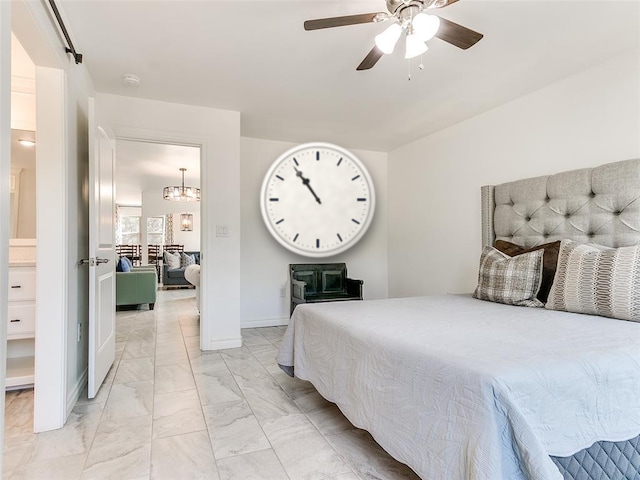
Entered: 10.54
